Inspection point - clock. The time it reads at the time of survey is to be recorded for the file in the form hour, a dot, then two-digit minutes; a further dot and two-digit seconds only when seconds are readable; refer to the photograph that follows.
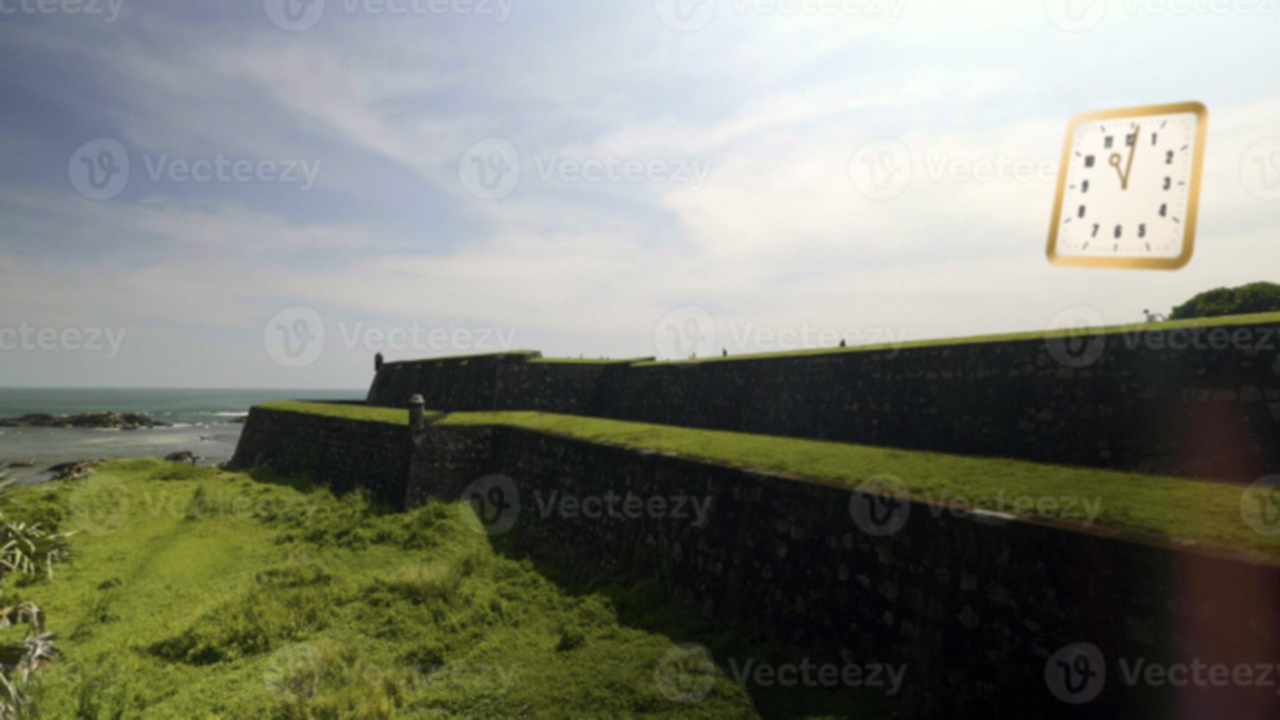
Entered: 11.01
